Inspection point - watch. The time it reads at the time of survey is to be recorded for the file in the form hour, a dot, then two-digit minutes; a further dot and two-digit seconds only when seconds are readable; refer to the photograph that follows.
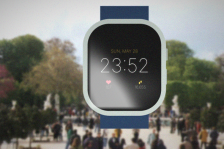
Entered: 23.52
